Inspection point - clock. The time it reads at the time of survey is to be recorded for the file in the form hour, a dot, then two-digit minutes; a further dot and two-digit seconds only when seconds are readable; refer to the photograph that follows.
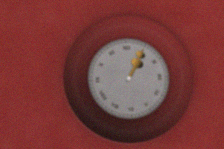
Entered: 1.05
